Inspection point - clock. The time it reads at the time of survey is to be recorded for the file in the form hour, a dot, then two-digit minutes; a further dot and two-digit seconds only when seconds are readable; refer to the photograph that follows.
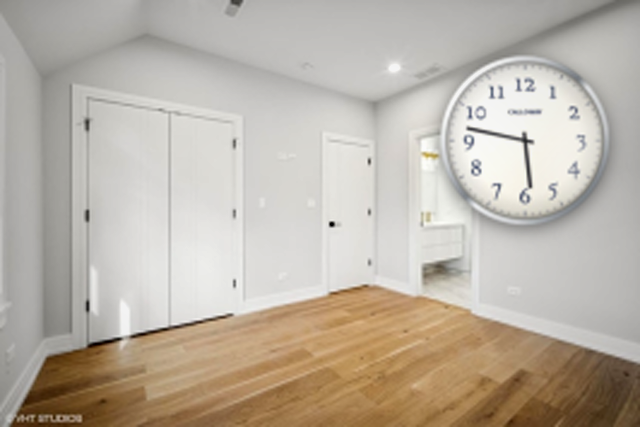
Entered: 5.47
